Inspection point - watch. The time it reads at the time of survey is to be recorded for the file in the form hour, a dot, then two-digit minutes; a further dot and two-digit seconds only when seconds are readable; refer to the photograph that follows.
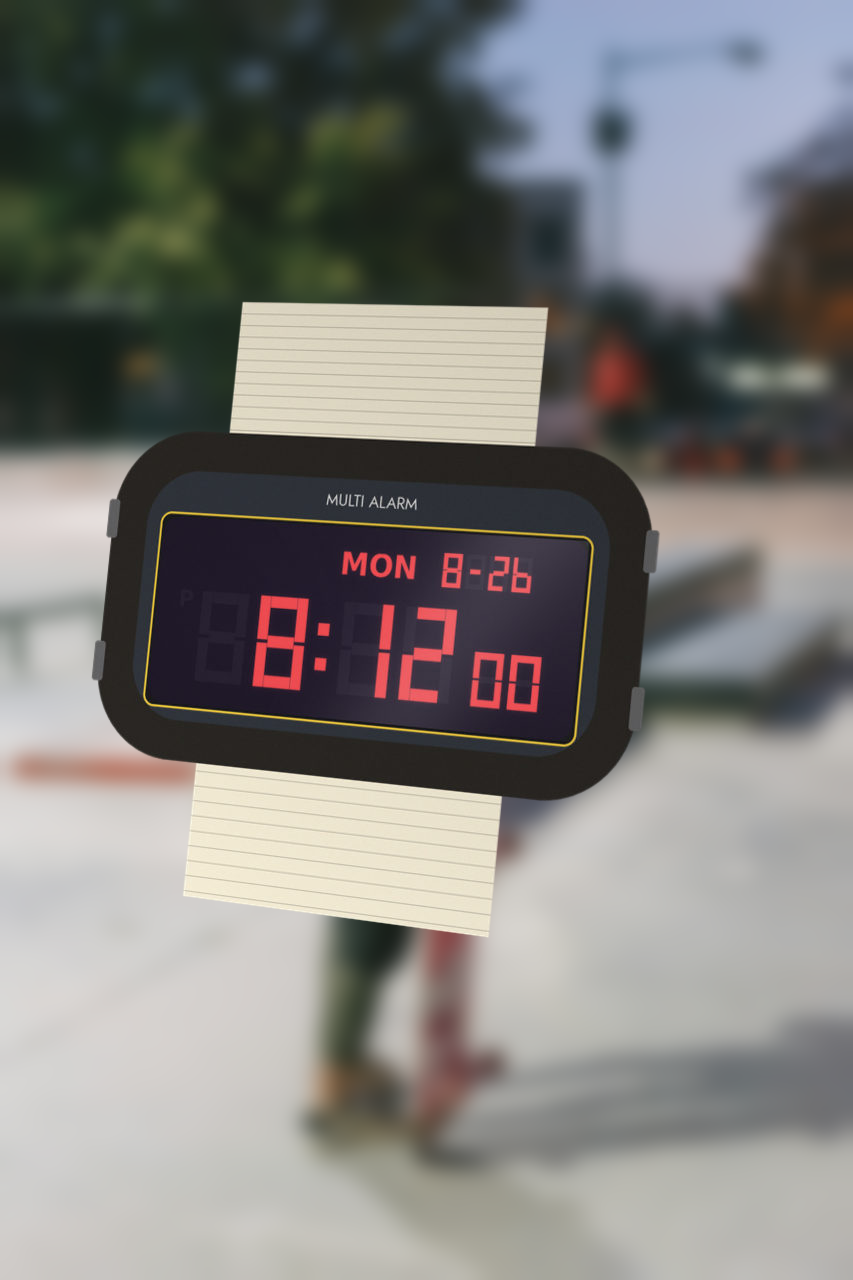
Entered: 8.12.00
